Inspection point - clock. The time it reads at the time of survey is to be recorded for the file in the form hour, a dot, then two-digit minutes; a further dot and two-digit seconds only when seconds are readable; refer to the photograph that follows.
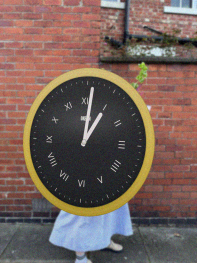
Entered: 1.01
